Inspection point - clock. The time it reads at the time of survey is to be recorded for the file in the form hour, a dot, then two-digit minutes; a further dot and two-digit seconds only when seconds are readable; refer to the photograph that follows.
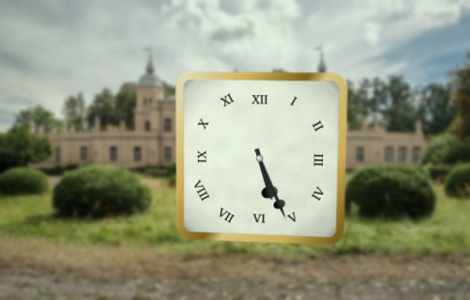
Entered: 5.26
